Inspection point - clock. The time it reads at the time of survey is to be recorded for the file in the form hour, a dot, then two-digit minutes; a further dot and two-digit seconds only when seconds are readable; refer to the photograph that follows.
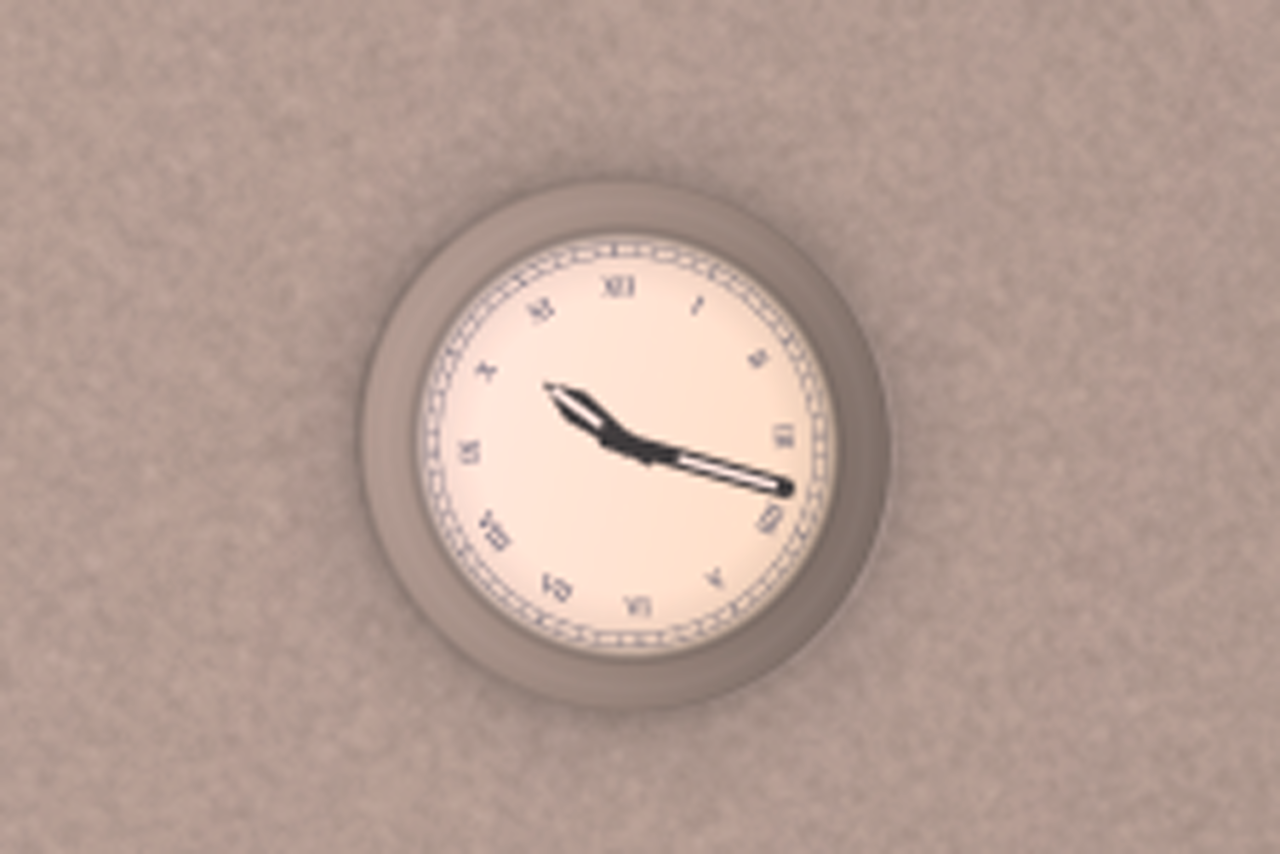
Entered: 10.18
